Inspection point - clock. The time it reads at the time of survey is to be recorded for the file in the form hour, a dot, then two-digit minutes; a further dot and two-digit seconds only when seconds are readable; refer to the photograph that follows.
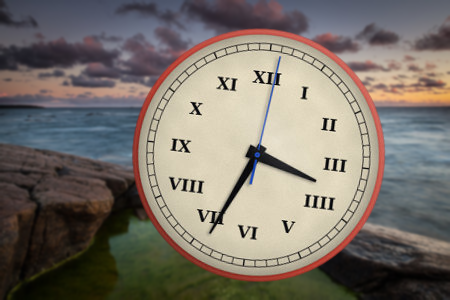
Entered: 3.34.01
